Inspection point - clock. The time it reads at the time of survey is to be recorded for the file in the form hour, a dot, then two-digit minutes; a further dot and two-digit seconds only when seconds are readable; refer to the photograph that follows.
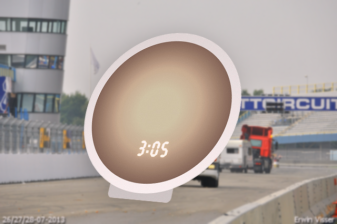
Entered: 3.05
